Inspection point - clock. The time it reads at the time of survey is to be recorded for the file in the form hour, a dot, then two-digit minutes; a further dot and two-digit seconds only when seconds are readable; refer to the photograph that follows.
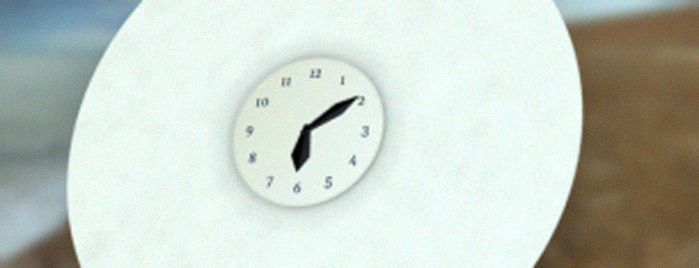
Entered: 6.09
